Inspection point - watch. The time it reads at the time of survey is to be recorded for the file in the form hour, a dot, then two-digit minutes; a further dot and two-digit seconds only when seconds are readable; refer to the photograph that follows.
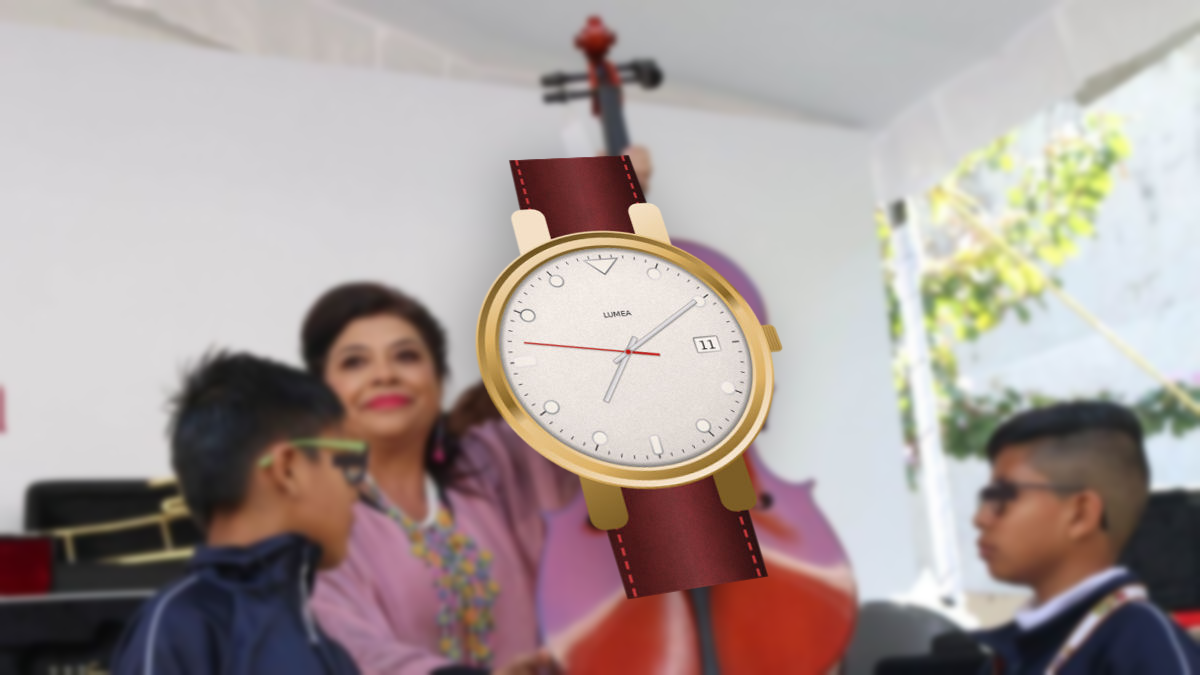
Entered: 7.09.47
